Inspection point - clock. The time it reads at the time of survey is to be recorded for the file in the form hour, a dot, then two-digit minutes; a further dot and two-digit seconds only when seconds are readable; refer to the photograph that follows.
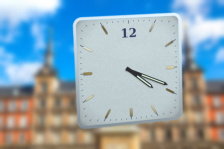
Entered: 4.19
